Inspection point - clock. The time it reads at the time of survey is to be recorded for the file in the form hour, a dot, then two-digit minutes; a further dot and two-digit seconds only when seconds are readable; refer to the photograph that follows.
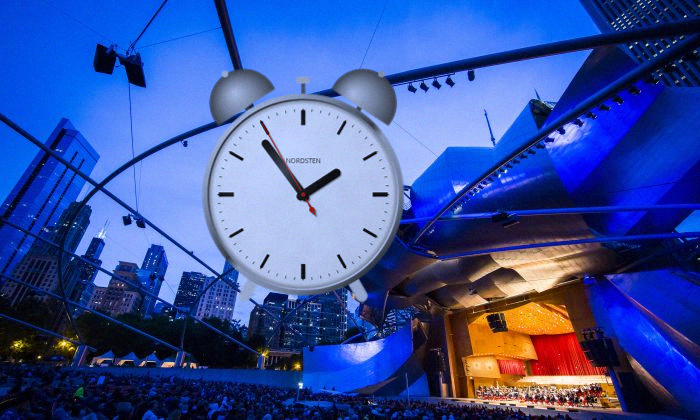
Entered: 1.53.55
